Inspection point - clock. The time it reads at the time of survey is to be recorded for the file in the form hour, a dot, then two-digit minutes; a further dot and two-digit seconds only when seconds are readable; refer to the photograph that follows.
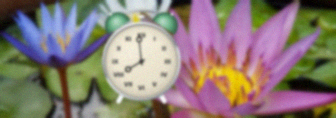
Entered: 7.59
